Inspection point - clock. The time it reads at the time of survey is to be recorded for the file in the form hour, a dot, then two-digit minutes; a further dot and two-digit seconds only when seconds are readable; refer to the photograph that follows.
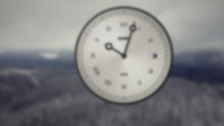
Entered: 10.03
